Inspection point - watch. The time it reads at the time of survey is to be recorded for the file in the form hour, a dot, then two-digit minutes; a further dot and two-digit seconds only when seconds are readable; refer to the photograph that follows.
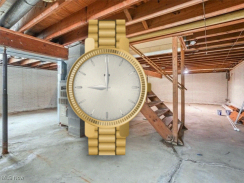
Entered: 9.00
